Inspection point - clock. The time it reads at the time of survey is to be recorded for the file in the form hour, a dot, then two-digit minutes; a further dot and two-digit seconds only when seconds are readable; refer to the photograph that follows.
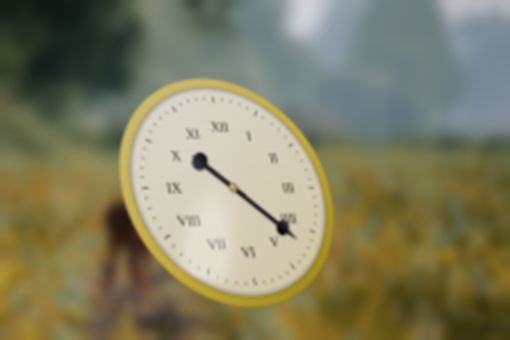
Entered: 10.22
